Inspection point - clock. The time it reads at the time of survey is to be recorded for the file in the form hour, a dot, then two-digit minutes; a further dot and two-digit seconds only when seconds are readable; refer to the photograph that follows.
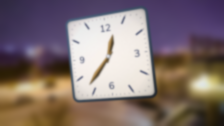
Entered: 12.37
